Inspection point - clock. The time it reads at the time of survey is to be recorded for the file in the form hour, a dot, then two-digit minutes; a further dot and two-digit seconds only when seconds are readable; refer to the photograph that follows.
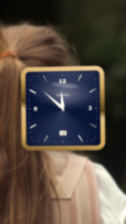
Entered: 11.52
